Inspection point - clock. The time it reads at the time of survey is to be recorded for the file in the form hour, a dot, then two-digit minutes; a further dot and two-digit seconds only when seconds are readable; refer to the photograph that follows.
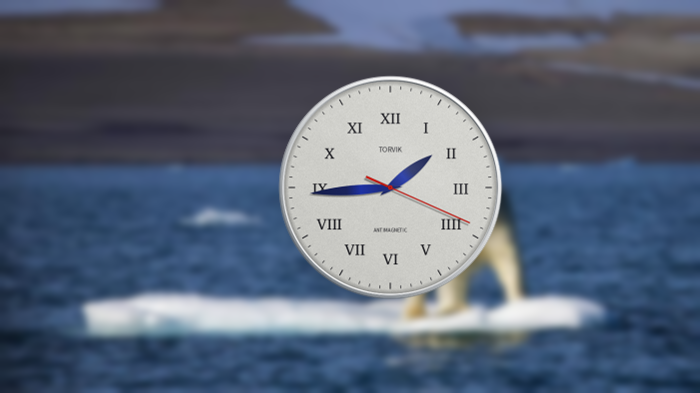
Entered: 1.44.19
